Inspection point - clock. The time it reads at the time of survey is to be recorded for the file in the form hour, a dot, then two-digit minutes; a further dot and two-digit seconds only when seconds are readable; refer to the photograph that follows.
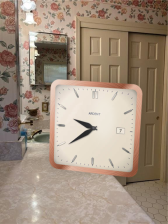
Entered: 9.39
